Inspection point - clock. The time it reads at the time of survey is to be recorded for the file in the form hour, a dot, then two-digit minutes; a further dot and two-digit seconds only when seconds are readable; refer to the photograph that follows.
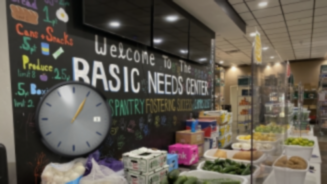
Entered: 1.05
